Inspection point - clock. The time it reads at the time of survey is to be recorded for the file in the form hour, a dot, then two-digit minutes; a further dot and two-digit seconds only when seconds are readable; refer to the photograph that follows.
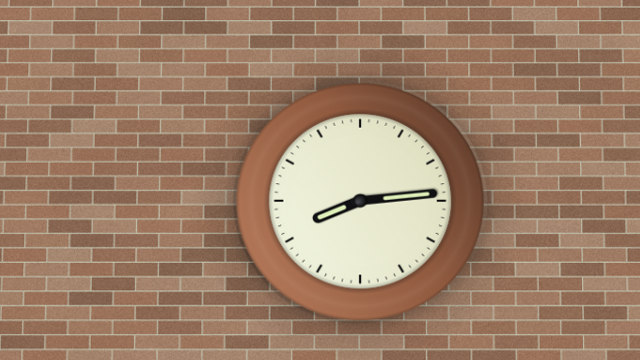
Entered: 8.14
